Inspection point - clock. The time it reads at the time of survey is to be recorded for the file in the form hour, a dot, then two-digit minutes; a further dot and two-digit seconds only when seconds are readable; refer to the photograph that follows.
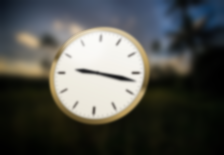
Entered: 9.17
